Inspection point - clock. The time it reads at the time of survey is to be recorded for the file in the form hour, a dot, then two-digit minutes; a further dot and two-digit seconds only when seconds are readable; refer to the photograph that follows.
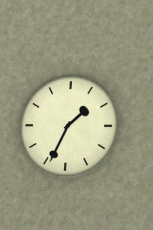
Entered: 1.34
